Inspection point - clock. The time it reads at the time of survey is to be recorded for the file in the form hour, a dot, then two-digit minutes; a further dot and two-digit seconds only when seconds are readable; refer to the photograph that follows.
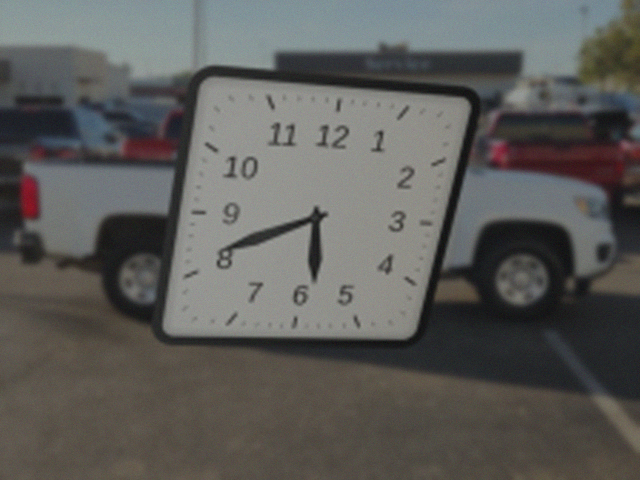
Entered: 5.41
